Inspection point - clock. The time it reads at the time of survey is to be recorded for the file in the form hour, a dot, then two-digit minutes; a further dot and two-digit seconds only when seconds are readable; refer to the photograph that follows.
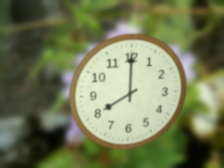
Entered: 8.00
